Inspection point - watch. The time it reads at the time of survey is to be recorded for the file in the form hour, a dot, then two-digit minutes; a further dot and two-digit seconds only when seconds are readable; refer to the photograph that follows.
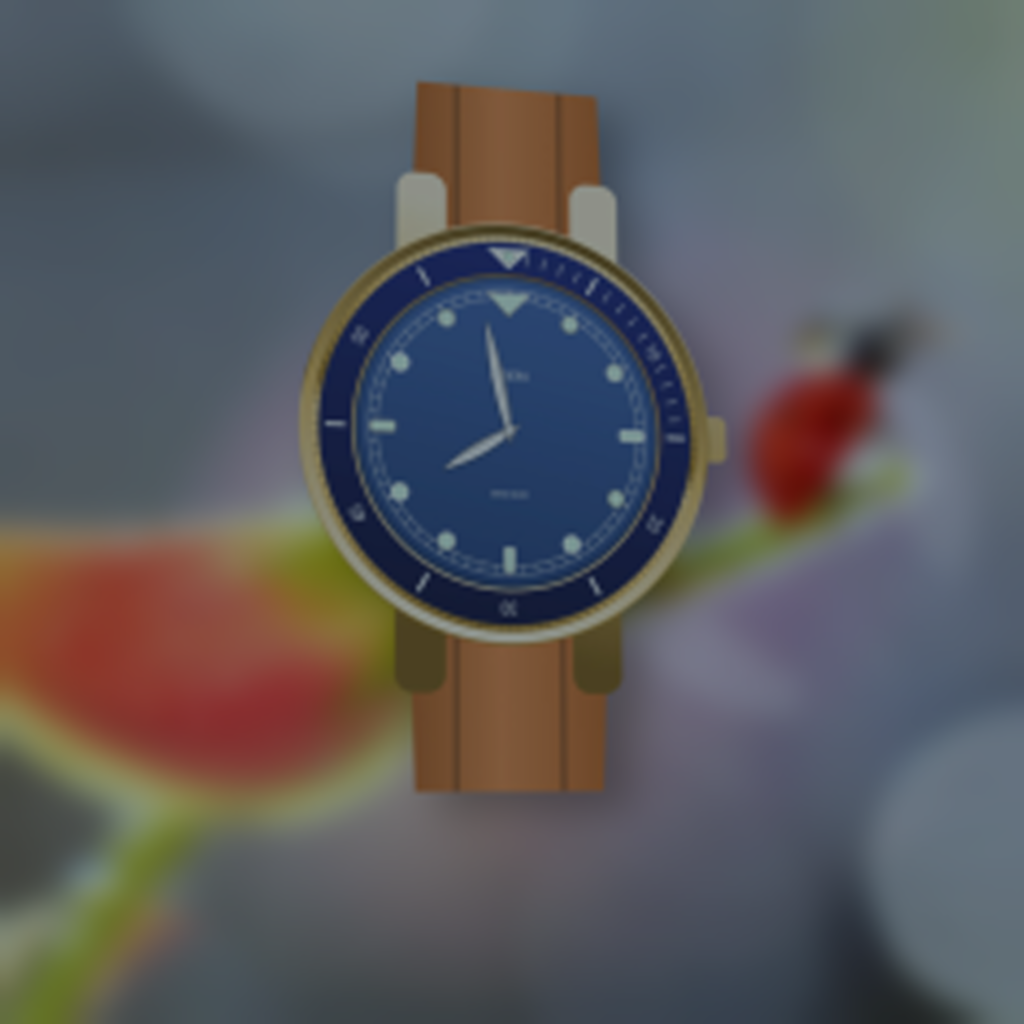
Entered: 7.58
